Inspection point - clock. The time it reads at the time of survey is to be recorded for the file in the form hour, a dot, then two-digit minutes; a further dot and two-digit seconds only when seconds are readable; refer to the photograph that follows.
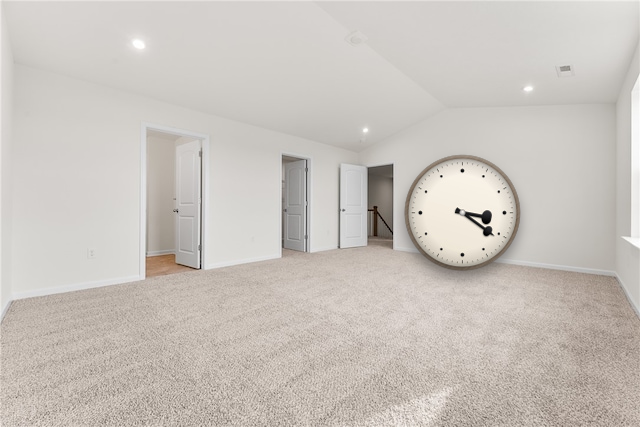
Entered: 3.21
